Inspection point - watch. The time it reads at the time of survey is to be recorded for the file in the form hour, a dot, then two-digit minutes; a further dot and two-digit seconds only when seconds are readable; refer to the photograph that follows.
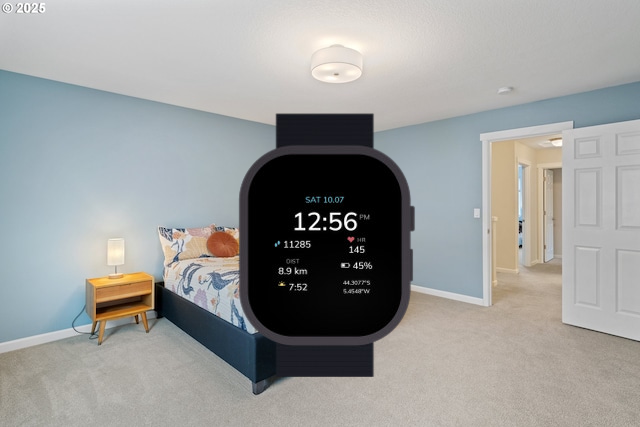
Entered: 12.56
